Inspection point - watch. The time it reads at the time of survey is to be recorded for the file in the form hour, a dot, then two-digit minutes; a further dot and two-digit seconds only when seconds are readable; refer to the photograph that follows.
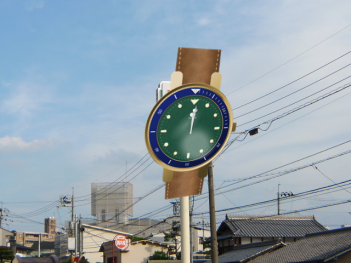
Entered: 12.01
